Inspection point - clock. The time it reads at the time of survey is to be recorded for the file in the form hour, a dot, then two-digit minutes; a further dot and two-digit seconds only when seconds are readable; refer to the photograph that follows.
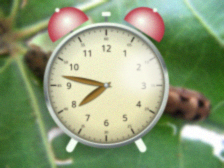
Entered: 7.47
